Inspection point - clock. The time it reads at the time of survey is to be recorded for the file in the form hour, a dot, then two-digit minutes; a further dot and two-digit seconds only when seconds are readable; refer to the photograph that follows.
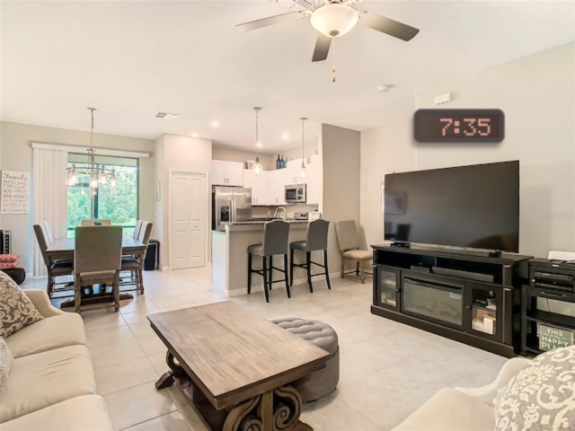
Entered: 7.35
